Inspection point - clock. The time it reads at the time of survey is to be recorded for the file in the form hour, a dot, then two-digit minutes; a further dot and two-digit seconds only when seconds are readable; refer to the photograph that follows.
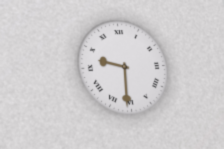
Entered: 9.31
